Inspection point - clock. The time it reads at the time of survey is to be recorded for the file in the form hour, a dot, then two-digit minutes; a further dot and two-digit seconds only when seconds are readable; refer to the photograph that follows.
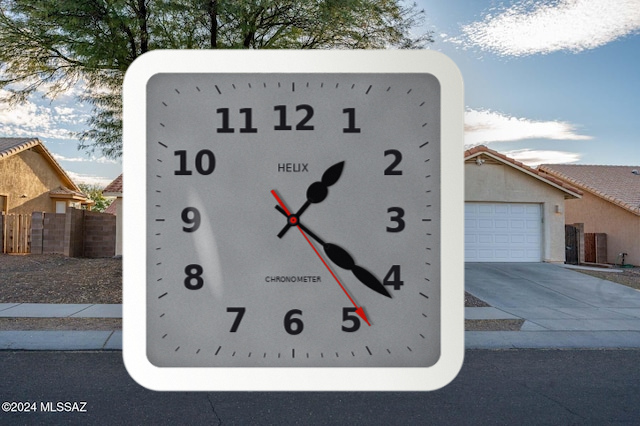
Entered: 1.21.24
